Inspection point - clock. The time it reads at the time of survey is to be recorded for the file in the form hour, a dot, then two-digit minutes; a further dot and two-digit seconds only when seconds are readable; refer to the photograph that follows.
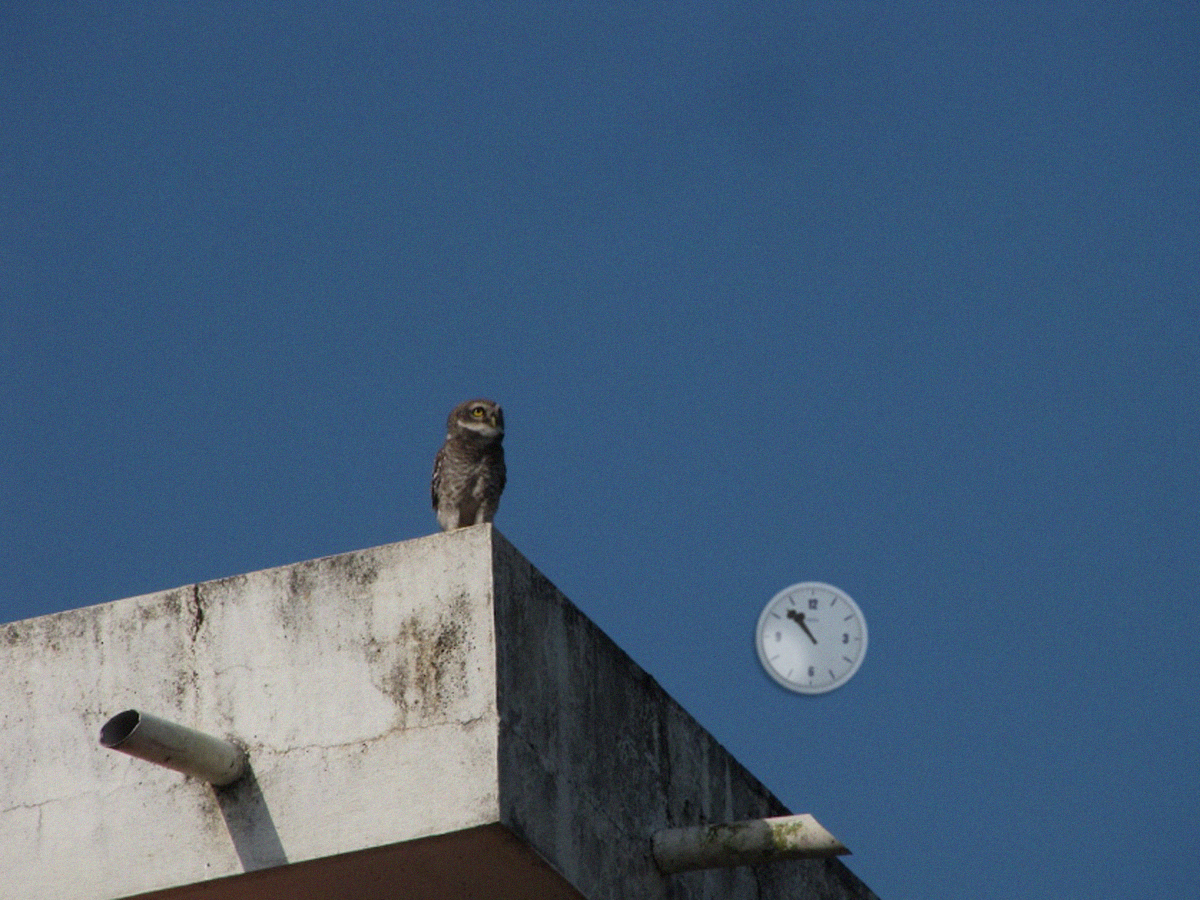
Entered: 10.53
